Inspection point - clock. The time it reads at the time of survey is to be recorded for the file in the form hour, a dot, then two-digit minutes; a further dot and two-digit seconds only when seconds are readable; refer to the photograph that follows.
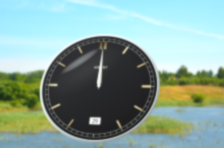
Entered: 12.00
